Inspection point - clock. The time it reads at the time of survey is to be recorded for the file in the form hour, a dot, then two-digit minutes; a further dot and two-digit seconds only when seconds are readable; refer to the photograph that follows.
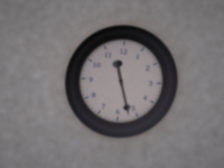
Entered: 11.27
